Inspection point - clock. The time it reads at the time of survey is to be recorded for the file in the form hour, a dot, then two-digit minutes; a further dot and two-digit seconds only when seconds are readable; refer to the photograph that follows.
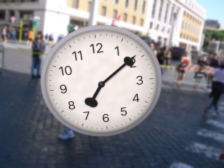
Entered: 7.09
